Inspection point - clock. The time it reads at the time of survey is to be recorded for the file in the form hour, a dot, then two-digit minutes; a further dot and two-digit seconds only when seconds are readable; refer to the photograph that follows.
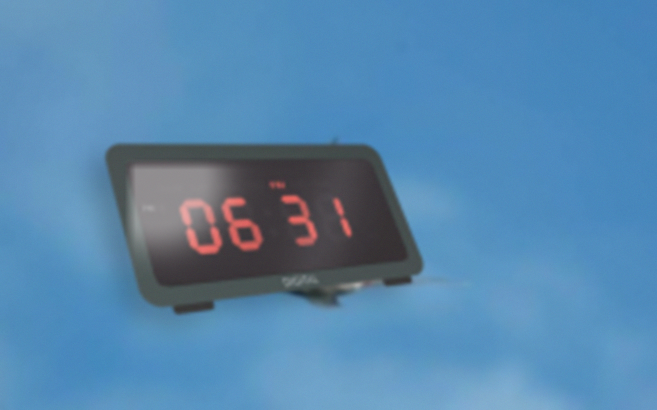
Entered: 6.31
